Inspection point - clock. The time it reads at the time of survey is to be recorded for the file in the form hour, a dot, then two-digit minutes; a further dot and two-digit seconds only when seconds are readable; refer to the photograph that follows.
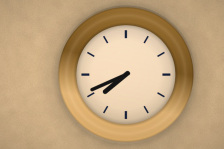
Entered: 7.41
